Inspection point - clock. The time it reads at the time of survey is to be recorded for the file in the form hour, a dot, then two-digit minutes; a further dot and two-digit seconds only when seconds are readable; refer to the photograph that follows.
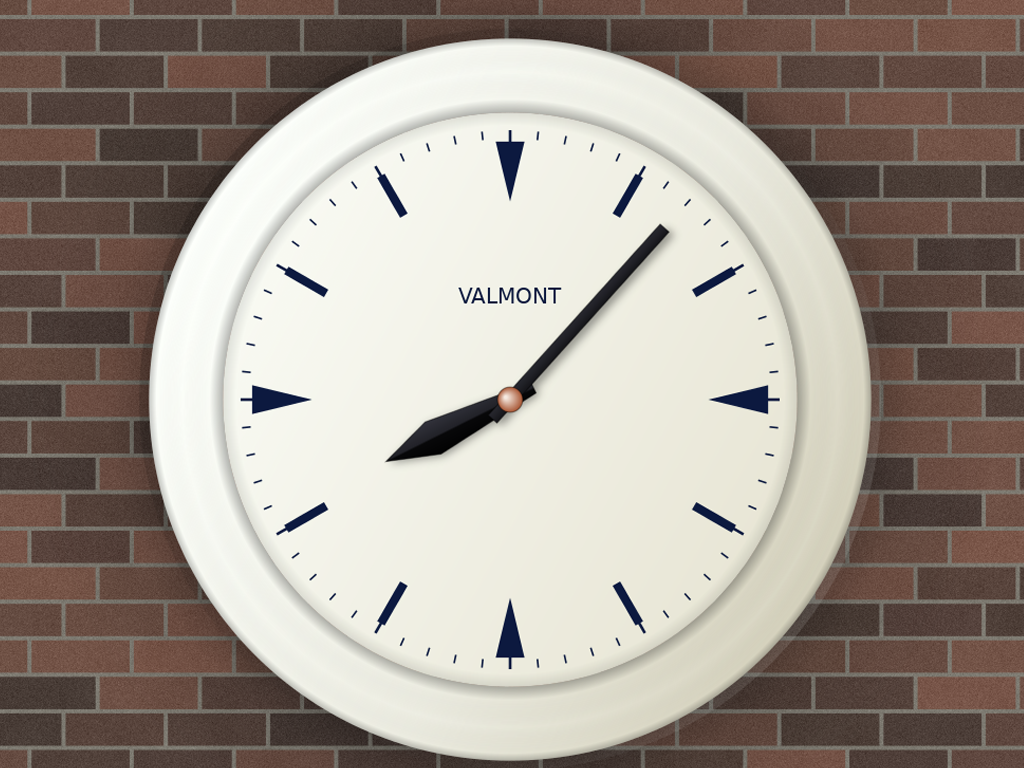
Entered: 8.07
